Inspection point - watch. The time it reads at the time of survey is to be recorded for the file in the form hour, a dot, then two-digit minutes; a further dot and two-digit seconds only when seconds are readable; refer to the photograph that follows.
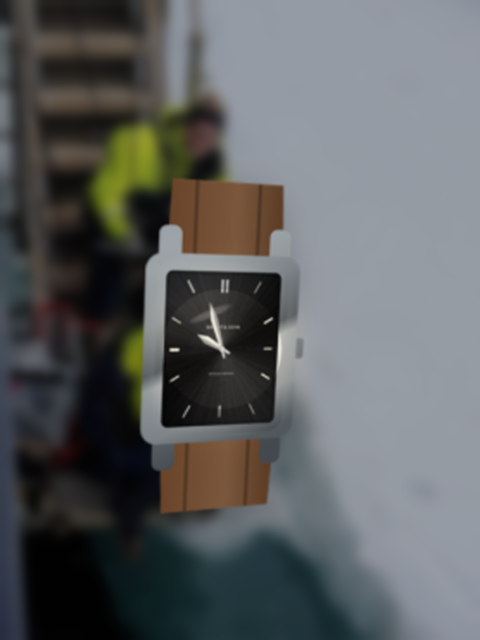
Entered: 9.57
